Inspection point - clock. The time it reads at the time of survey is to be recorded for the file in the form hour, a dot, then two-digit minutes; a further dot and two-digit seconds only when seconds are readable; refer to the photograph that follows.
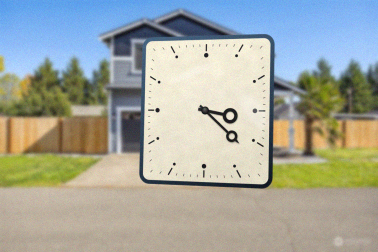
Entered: 3.22
